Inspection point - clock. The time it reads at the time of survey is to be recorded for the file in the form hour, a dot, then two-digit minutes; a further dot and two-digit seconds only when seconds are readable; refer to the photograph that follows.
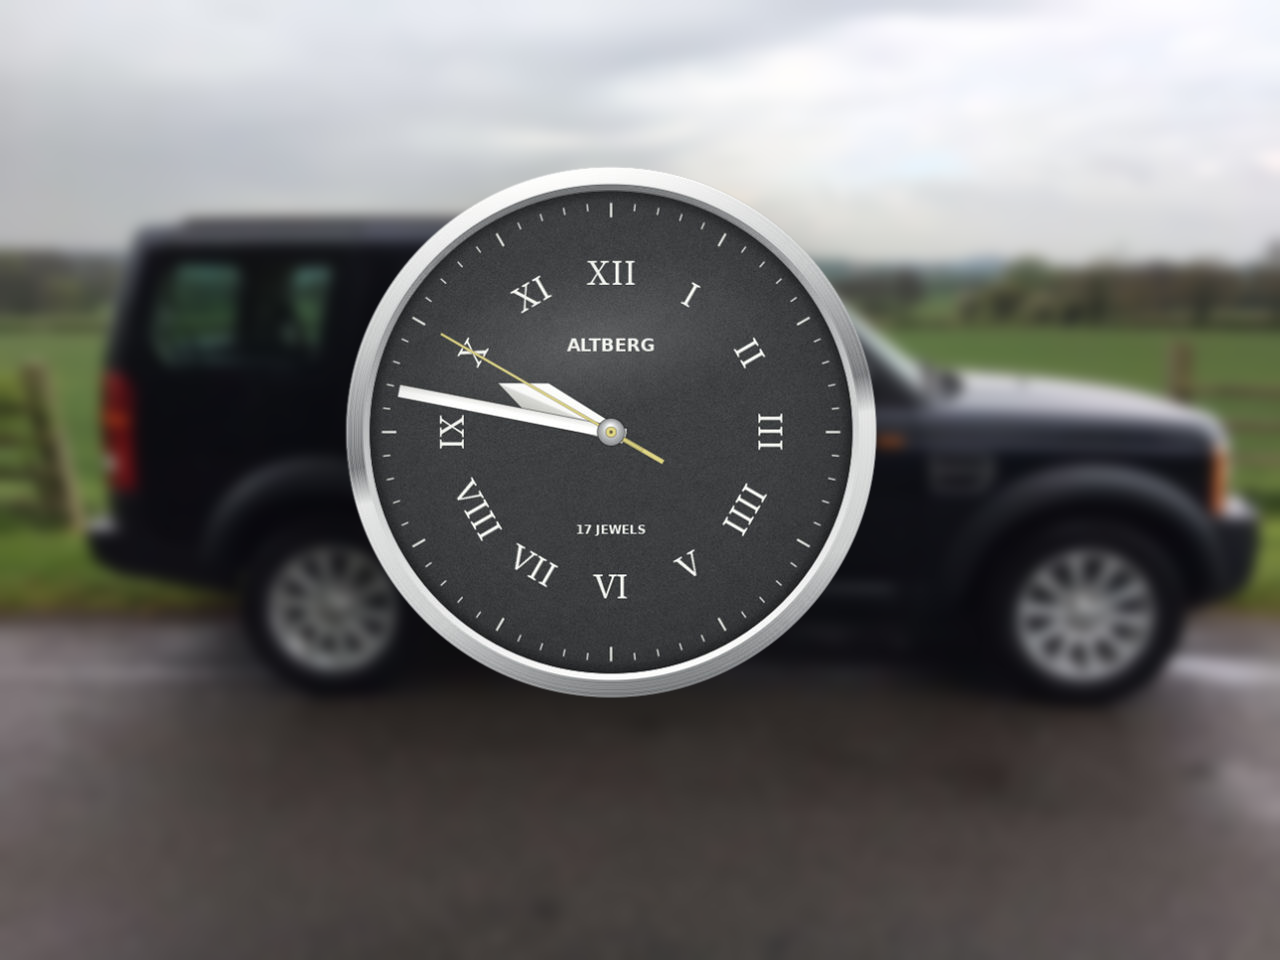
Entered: 9.46.50
